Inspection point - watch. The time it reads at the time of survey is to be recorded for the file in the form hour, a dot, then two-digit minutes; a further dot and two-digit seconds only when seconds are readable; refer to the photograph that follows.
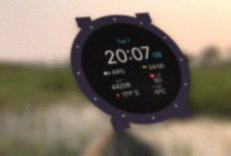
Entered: 20.07
